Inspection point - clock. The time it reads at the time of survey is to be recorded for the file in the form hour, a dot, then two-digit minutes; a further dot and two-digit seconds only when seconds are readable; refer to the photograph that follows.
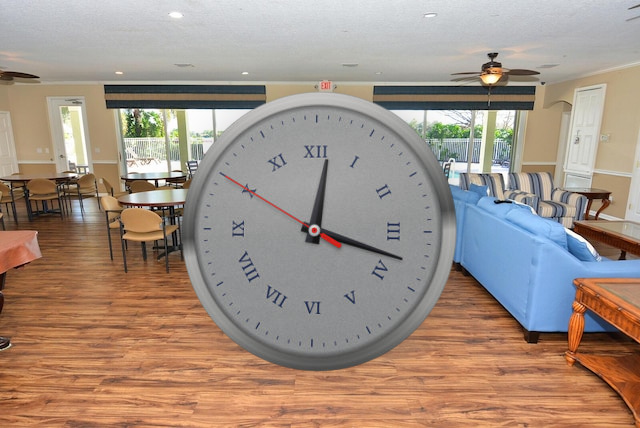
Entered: 12.17.50
